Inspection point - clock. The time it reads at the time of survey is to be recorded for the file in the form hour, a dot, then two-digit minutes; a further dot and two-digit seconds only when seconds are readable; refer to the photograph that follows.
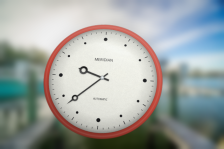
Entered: 9.38
